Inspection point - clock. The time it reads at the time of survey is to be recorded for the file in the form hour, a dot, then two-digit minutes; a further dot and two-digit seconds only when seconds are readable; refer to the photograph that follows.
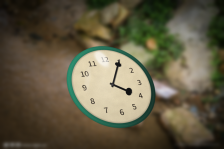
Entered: 4.05
